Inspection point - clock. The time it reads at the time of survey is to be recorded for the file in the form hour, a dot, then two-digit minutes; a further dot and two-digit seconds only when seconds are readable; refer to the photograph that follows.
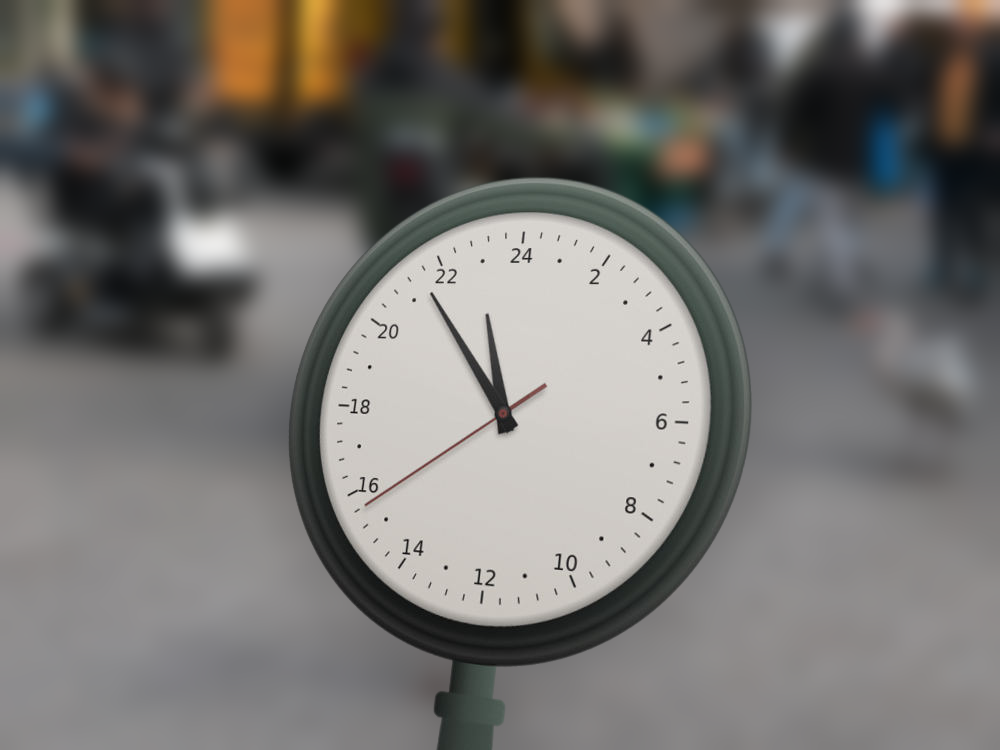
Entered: 22.53.39
